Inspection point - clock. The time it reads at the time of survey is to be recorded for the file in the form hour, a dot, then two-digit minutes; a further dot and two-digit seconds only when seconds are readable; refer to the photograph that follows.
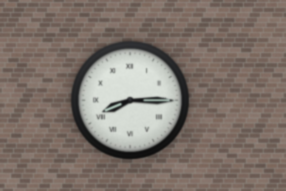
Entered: 8.15
